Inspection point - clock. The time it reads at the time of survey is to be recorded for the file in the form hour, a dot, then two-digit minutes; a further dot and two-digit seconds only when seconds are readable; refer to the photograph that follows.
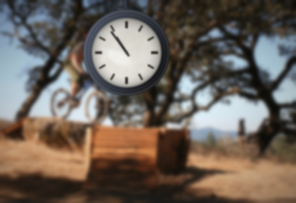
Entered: 10.54
